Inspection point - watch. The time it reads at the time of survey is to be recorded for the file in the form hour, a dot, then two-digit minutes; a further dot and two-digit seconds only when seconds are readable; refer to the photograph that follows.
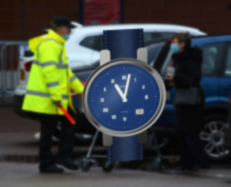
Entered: 11.02
